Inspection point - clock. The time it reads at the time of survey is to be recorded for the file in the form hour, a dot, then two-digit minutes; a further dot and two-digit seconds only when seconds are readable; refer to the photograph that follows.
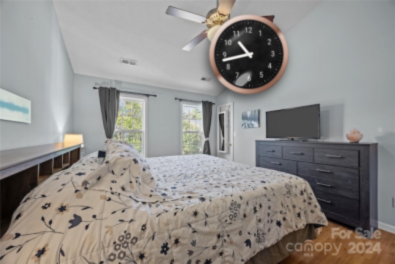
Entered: 10.43
